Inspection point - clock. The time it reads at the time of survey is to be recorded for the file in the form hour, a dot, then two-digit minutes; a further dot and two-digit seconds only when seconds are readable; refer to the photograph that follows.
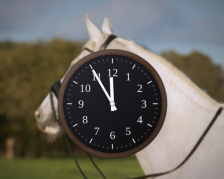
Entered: 11.55
